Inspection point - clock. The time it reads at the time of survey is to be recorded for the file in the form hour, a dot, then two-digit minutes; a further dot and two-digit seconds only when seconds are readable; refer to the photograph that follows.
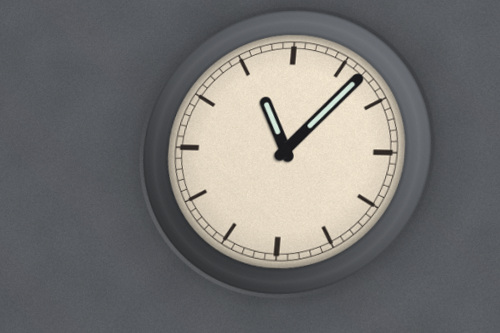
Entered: 11.07
